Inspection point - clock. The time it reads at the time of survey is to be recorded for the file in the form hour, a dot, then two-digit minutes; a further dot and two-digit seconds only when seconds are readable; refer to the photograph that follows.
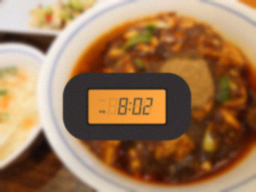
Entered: 8.02
